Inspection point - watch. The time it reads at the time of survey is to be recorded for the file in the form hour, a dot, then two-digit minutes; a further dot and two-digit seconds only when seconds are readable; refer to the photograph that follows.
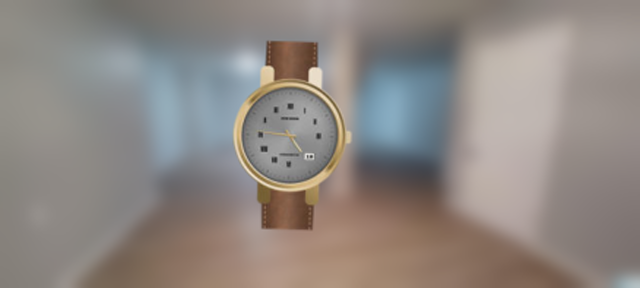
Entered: 4.46
